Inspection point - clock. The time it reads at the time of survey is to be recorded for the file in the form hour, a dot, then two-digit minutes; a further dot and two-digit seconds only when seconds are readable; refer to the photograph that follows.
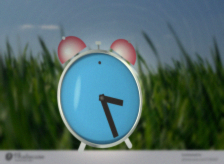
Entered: 3.27
